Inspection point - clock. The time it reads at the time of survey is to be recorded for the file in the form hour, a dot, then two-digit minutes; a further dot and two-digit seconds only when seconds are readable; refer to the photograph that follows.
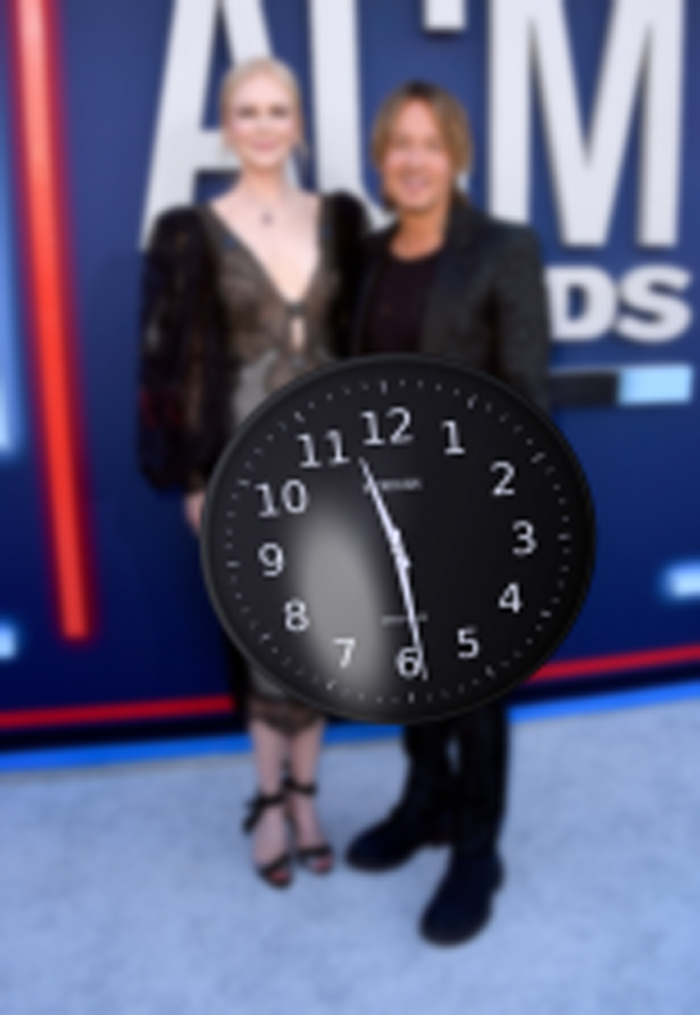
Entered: 11.29
